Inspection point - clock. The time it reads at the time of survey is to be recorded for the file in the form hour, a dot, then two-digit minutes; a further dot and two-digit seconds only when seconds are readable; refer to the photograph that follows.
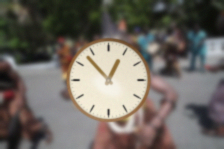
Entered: 12.53
